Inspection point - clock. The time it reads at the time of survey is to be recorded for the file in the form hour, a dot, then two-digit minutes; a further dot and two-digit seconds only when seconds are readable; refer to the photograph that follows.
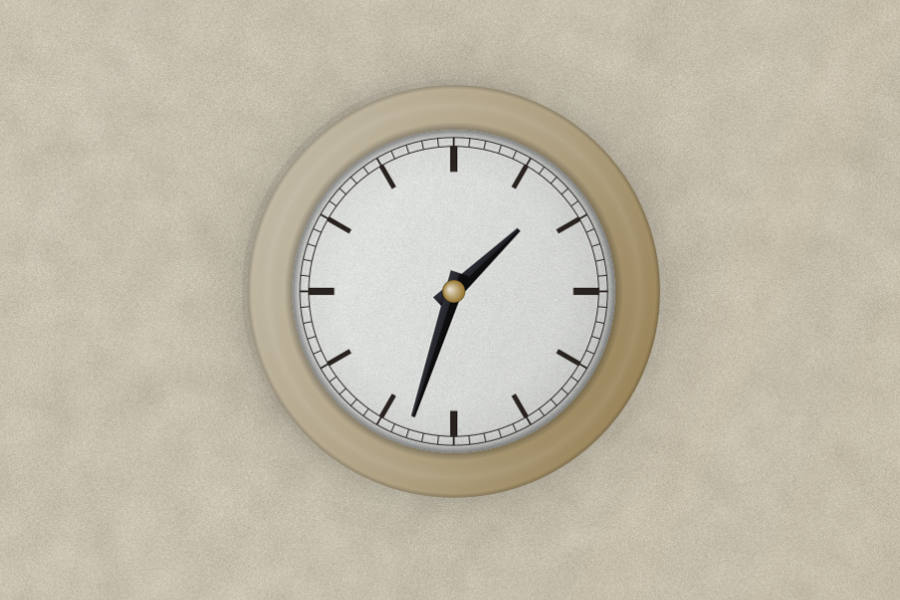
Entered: 1.33
